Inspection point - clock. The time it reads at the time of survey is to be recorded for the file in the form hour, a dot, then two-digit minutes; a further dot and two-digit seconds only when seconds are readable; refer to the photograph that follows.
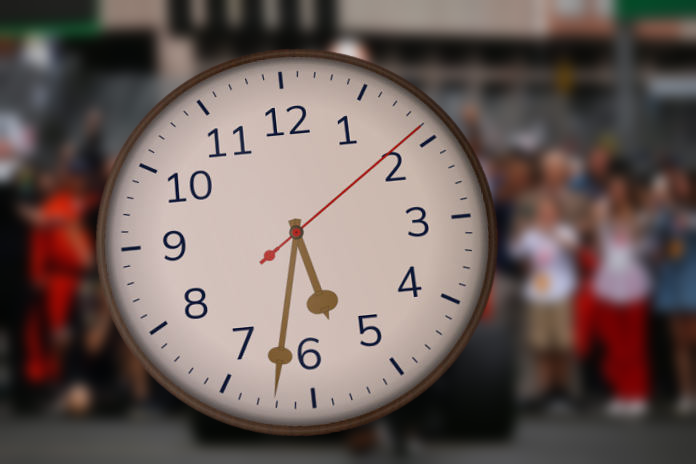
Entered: 5.32.09
